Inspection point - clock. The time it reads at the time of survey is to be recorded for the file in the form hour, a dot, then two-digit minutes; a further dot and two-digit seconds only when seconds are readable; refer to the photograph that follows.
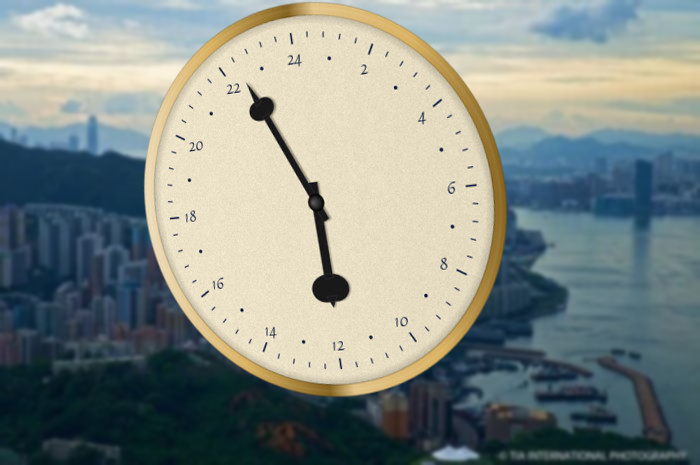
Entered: 11.56
